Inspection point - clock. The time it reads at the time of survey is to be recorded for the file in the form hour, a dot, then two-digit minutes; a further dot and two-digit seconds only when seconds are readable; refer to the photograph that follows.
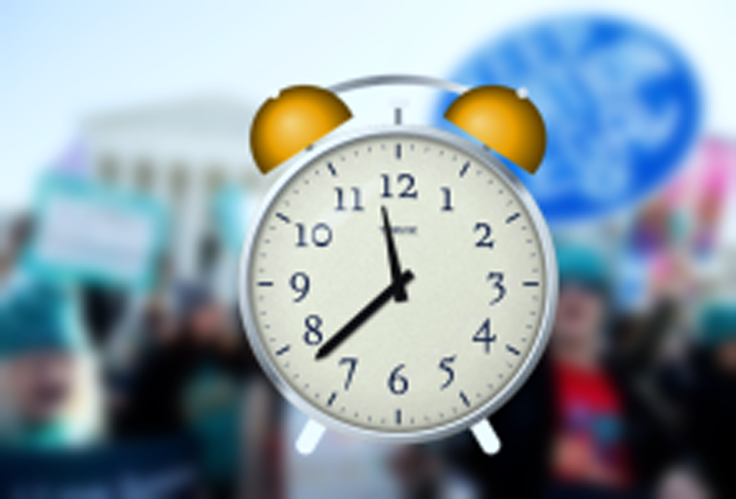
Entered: 11.38
